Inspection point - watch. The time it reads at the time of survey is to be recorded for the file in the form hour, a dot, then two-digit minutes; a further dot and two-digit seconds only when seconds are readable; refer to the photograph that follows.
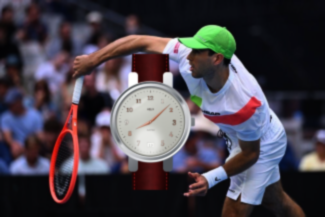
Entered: 8.08
